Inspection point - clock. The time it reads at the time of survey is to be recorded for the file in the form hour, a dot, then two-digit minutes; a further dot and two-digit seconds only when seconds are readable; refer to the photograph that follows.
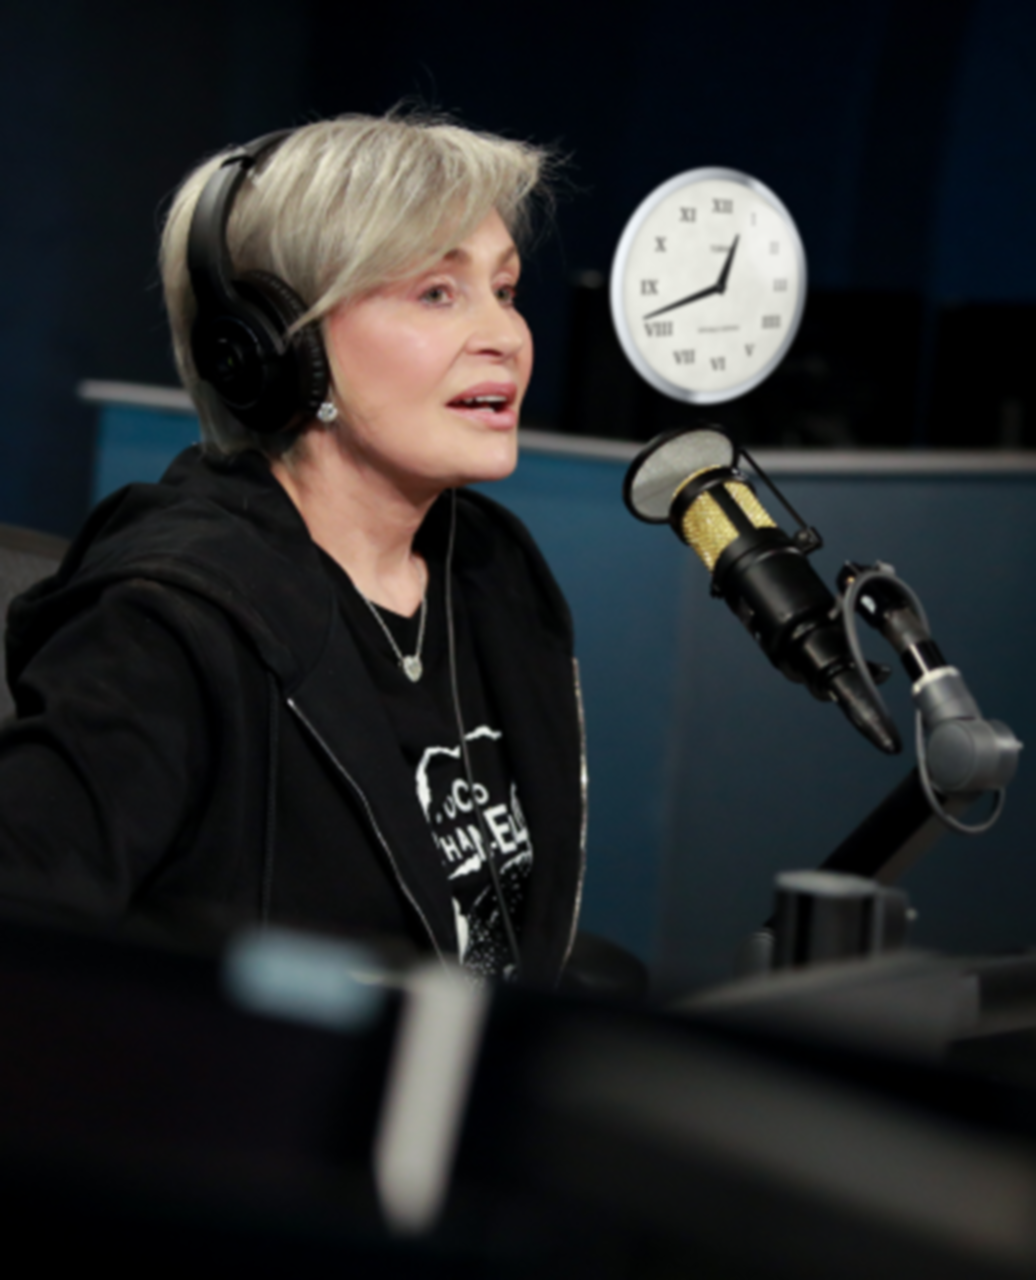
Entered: 12.42
